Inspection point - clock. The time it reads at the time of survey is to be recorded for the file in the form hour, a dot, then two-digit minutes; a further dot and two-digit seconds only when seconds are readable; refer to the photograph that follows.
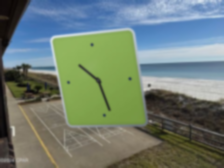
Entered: 10.28
